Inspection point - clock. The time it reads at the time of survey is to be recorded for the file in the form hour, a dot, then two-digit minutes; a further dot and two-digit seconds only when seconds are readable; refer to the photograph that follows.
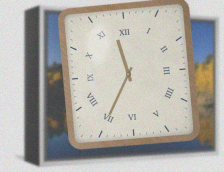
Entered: 11.35
